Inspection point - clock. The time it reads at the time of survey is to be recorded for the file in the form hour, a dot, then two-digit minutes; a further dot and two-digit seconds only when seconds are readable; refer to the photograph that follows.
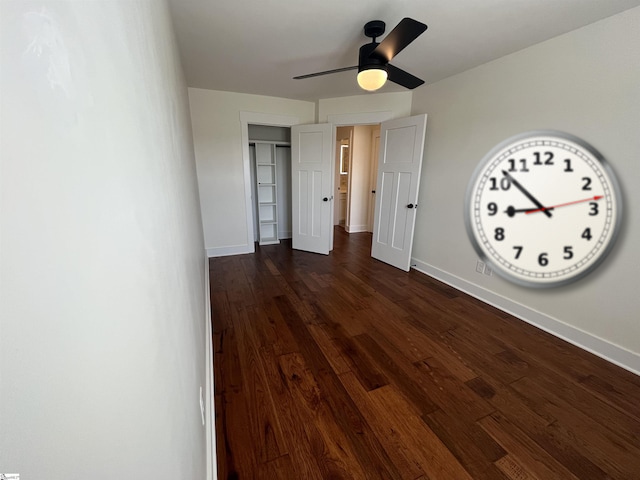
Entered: 8.52.13
